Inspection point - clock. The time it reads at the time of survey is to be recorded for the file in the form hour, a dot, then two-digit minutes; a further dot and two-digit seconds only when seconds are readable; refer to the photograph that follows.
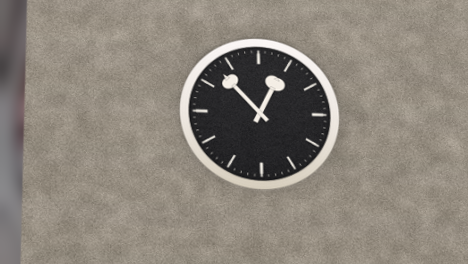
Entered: 12.53
